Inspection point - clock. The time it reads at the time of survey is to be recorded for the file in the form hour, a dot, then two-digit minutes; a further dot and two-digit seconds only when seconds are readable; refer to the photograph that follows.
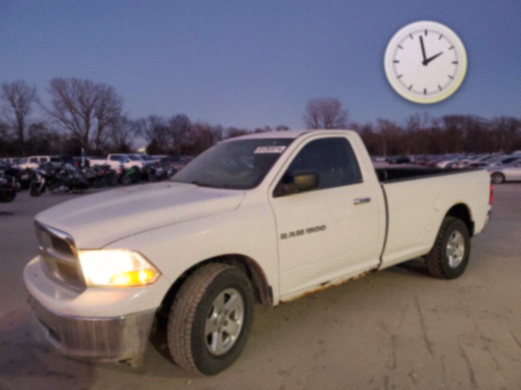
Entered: 1.58
